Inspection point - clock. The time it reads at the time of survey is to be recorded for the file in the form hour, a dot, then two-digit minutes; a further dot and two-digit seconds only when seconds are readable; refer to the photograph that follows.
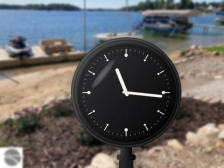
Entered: 11.16
